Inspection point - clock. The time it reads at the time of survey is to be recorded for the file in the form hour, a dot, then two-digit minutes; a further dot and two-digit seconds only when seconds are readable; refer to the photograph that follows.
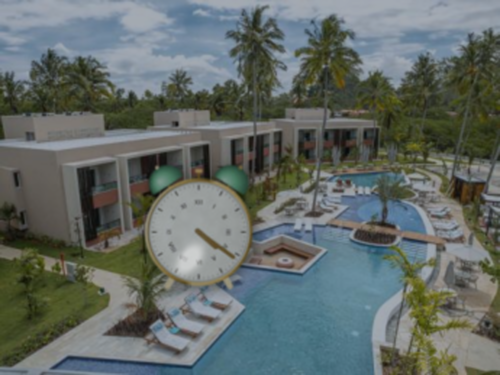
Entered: 4.21
